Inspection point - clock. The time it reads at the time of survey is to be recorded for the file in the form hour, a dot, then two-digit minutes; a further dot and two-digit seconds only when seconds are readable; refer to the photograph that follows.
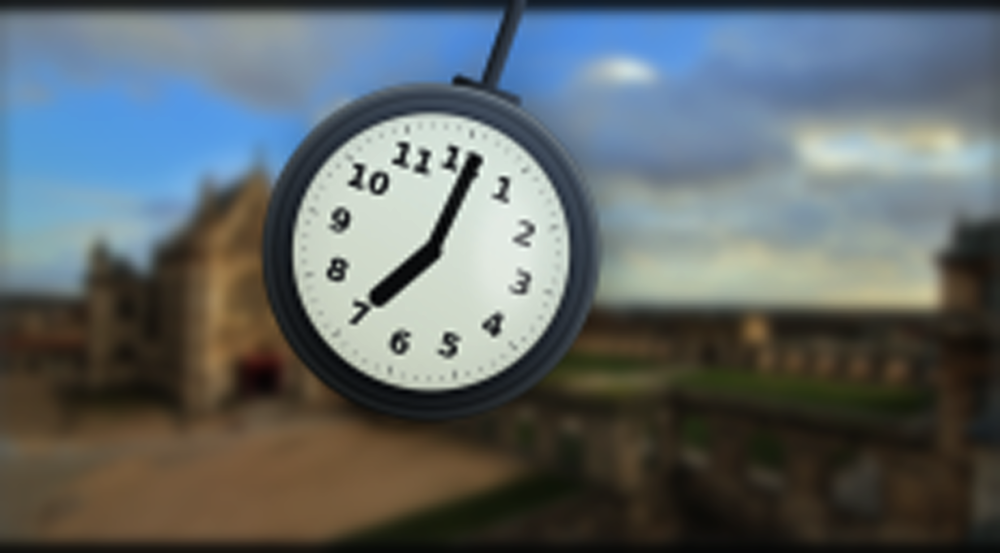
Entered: 7.01
